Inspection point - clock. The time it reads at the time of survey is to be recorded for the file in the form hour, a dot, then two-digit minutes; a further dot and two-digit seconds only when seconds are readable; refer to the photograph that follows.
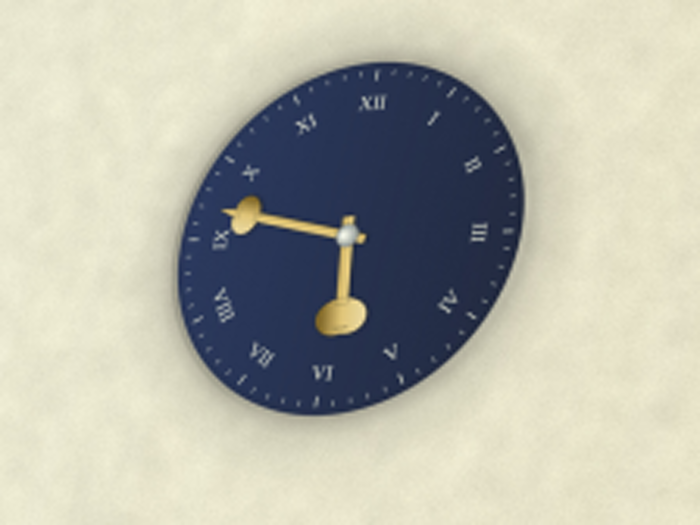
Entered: 5.47
